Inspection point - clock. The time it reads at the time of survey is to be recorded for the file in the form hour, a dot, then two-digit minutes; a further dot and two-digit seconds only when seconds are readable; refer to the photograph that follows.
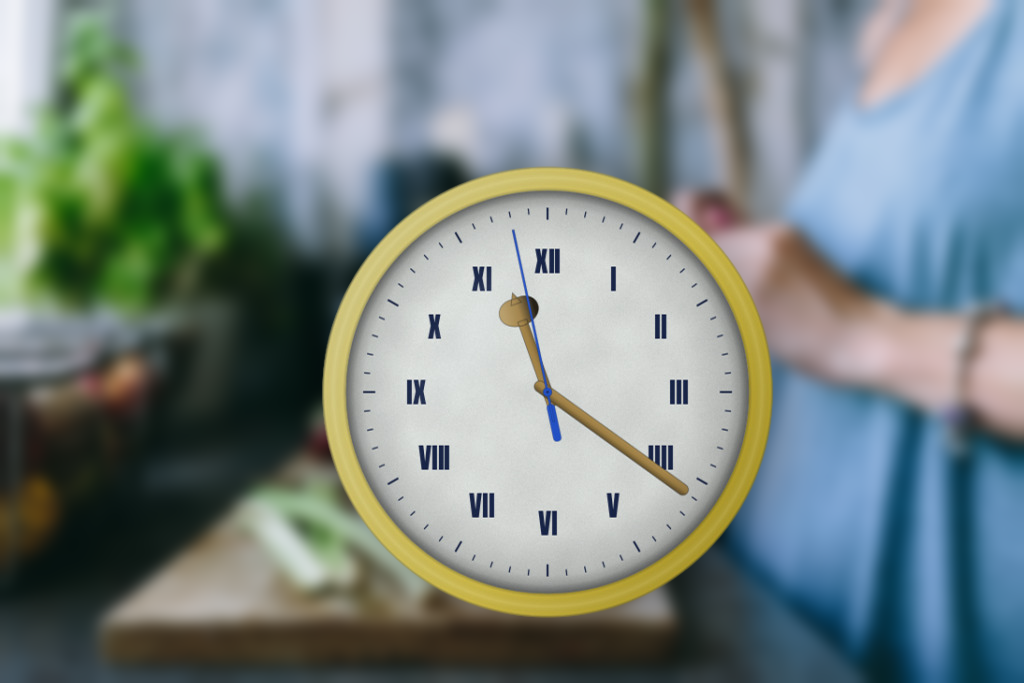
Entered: 11.20.58
